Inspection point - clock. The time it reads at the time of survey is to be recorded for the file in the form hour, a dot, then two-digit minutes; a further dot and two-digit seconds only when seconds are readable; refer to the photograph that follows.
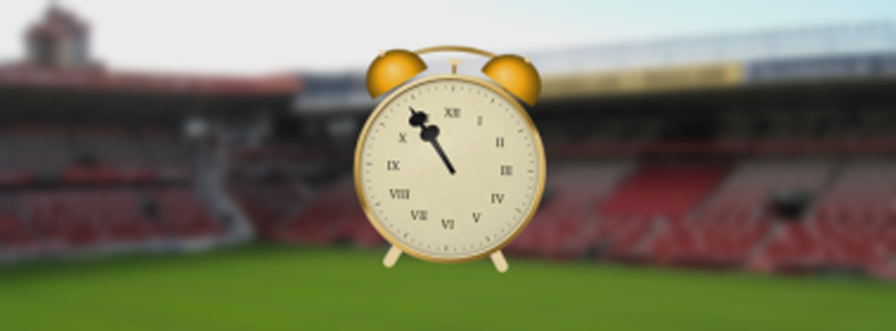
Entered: 10.54
